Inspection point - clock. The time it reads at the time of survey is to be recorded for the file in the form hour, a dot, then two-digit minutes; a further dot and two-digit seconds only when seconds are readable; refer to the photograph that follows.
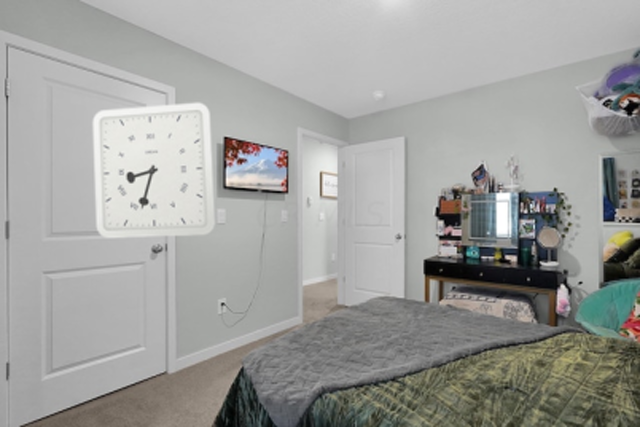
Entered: 8.33
